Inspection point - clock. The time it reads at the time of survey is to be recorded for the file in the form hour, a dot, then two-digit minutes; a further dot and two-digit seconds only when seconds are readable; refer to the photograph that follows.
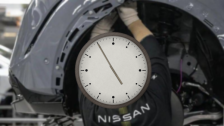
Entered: 4.55
